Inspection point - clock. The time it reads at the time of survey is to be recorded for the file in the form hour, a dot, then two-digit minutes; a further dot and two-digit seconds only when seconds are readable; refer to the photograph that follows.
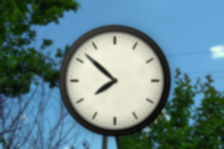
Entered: 7.52
